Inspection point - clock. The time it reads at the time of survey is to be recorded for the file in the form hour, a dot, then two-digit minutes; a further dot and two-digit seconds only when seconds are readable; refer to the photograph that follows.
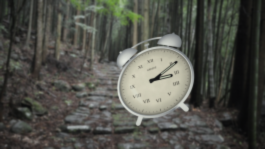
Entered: 3.11
